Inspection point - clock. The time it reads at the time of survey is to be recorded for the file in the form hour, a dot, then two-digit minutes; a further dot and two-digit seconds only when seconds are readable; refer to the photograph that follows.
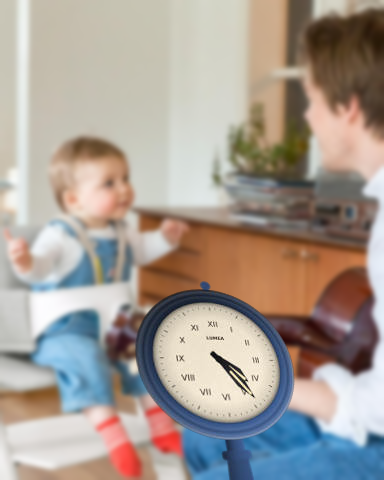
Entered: 4.24
